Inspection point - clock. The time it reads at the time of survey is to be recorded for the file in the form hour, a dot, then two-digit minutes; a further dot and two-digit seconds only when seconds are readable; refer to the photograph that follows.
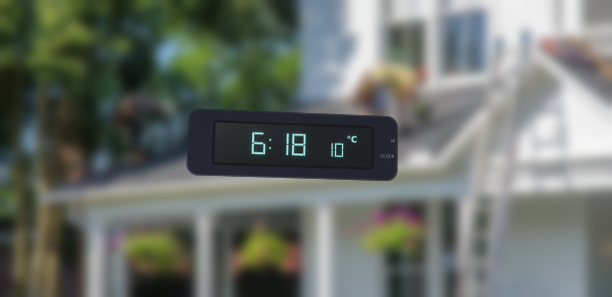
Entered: 6.18
